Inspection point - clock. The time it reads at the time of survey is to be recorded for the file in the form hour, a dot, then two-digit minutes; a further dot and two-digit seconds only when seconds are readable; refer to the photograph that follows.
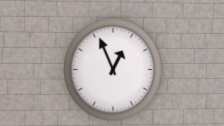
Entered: 12.56
